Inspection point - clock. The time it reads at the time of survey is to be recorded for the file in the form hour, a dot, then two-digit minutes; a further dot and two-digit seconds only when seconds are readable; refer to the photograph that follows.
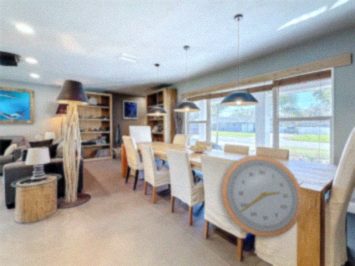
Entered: 2.39
